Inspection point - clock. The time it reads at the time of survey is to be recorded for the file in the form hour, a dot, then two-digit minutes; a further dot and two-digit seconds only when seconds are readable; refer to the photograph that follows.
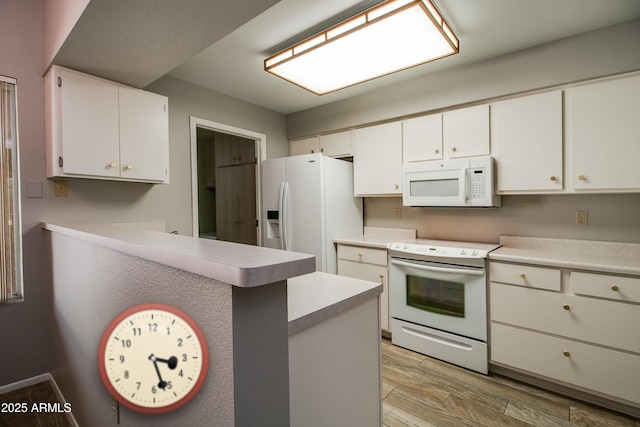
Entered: 3.27
